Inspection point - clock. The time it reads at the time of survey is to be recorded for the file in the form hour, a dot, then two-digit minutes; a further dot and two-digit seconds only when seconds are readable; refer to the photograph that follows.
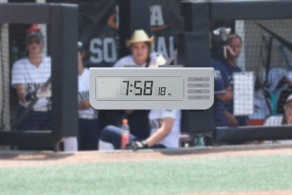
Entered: 7.58.18
